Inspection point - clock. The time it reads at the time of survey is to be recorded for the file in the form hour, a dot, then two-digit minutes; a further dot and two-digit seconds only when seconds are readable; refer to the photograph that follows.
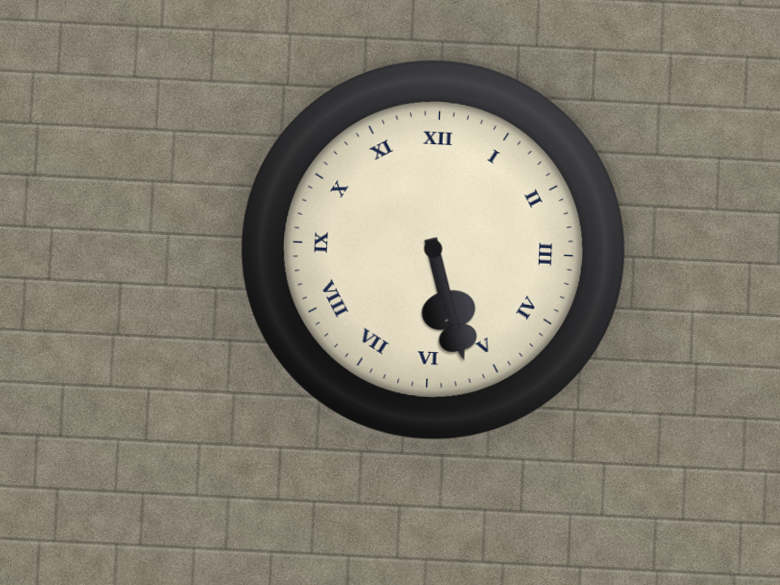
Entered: 5.27
